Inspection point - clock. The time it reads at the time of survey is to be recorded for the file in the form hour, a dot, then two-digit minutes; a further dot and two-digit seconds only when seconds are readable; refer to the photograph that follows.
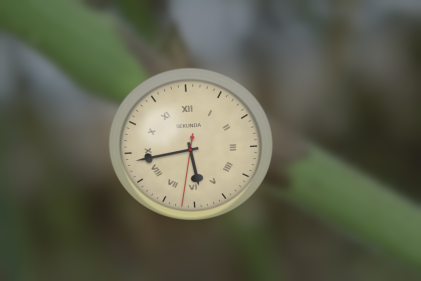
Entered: 5.43.32
